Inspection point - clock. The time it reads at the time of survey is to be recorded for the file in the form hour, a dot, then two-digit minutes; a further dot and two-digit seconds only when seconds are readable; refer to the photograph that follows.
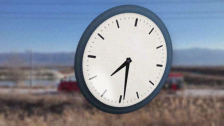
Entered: 7.29
